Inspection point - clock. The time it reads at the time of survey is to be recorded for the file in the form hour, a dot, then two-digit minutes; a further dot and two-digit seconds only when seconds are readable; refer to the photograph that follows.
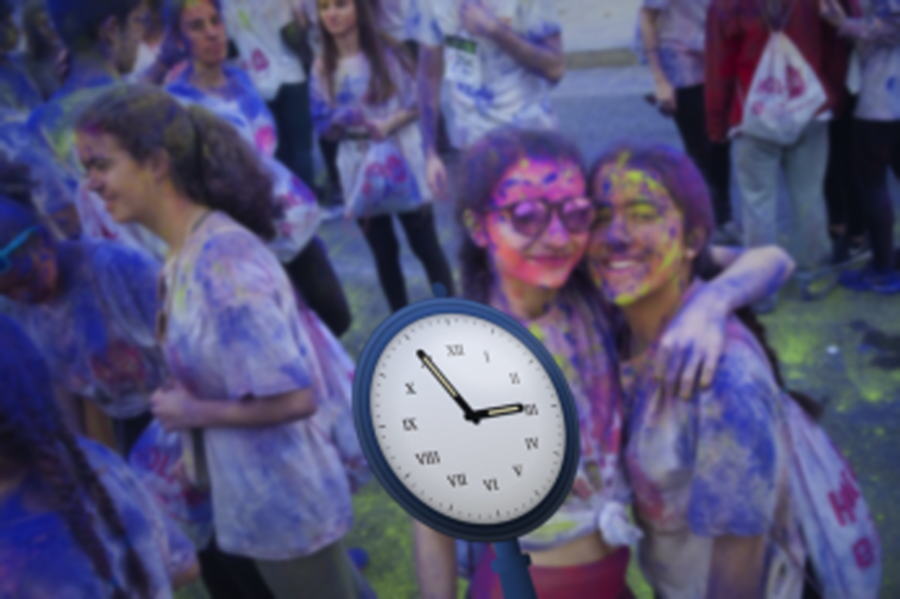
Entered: 2.55
